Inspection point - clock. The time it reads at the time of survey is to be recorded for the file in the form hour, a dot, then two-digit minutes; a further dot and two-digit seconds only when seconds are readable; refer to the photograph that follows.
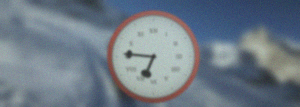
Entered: 6.46
